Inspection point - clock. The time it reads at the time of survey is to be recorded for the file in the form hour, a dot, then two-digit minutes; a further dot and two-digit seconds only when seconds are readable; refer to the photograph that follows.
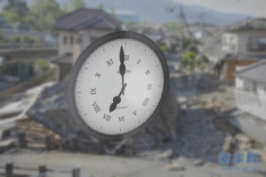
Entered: 6.59
